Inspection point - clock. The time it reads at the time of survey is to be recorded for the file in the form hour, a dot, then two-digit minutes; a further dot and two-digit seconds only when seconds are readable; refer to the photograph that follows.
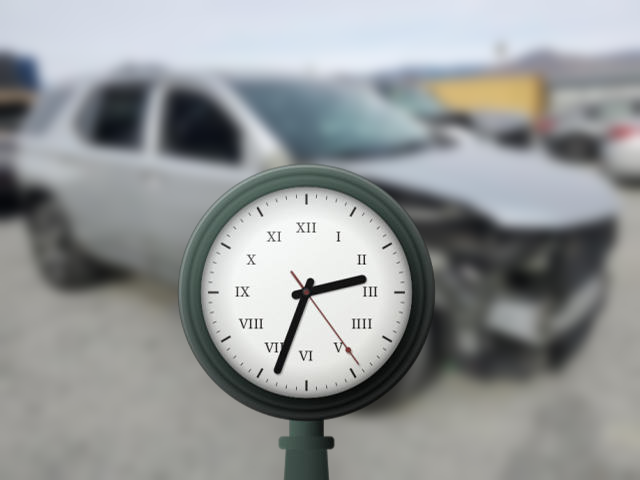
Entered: 2.33.24
